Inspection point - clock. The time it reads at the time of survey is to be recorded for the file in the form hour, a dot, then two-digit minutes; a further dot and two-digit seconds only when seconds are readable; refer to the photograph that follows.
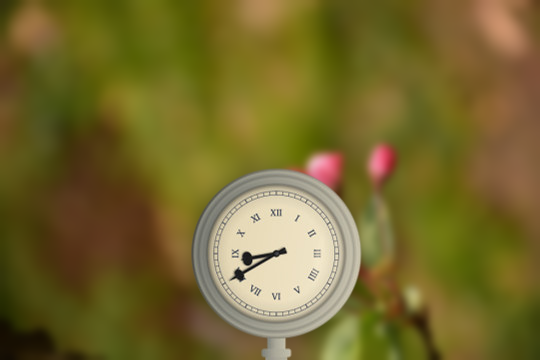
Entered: 8.40
